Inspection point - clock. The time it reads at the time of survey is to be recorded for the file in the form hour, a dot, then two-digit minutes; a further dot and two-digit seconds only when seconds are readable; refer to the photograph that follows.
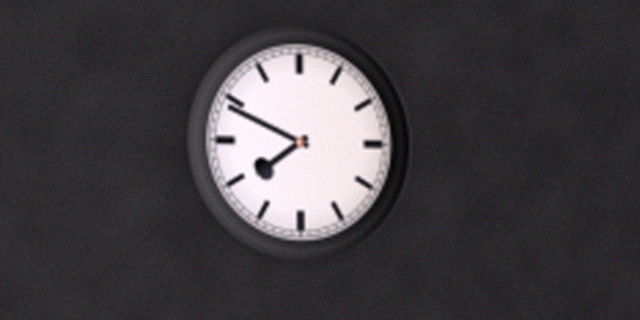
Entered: 7.49
